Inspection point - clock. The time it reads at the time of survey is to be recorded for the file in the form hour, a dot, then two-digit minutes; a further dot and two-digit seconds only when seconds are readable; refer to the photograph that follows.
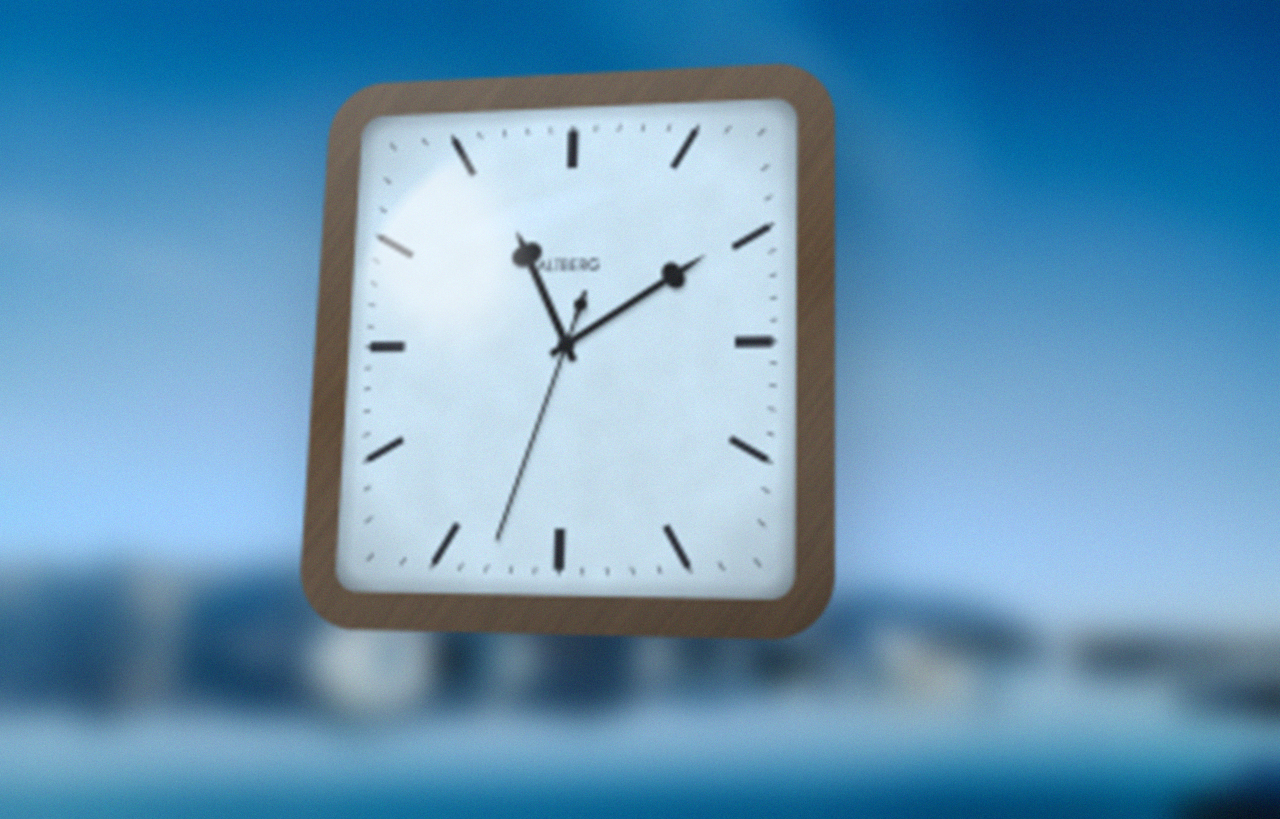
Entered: 11.09.33
